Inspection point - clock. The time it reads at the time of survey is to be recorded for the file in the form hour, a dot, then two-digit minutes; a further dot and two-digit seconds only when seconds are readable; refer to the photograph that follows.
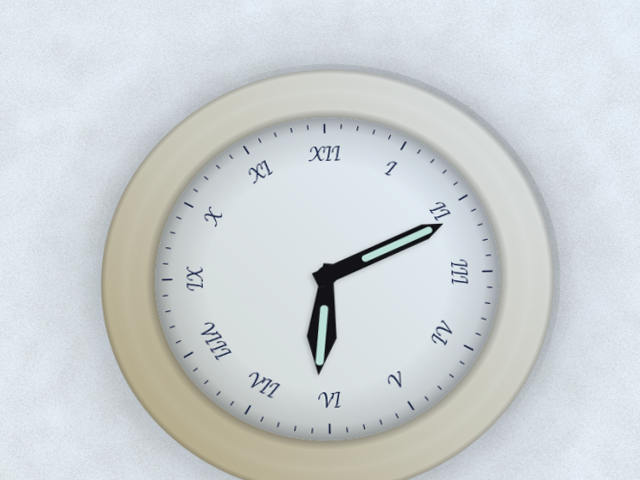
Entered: 6.11
